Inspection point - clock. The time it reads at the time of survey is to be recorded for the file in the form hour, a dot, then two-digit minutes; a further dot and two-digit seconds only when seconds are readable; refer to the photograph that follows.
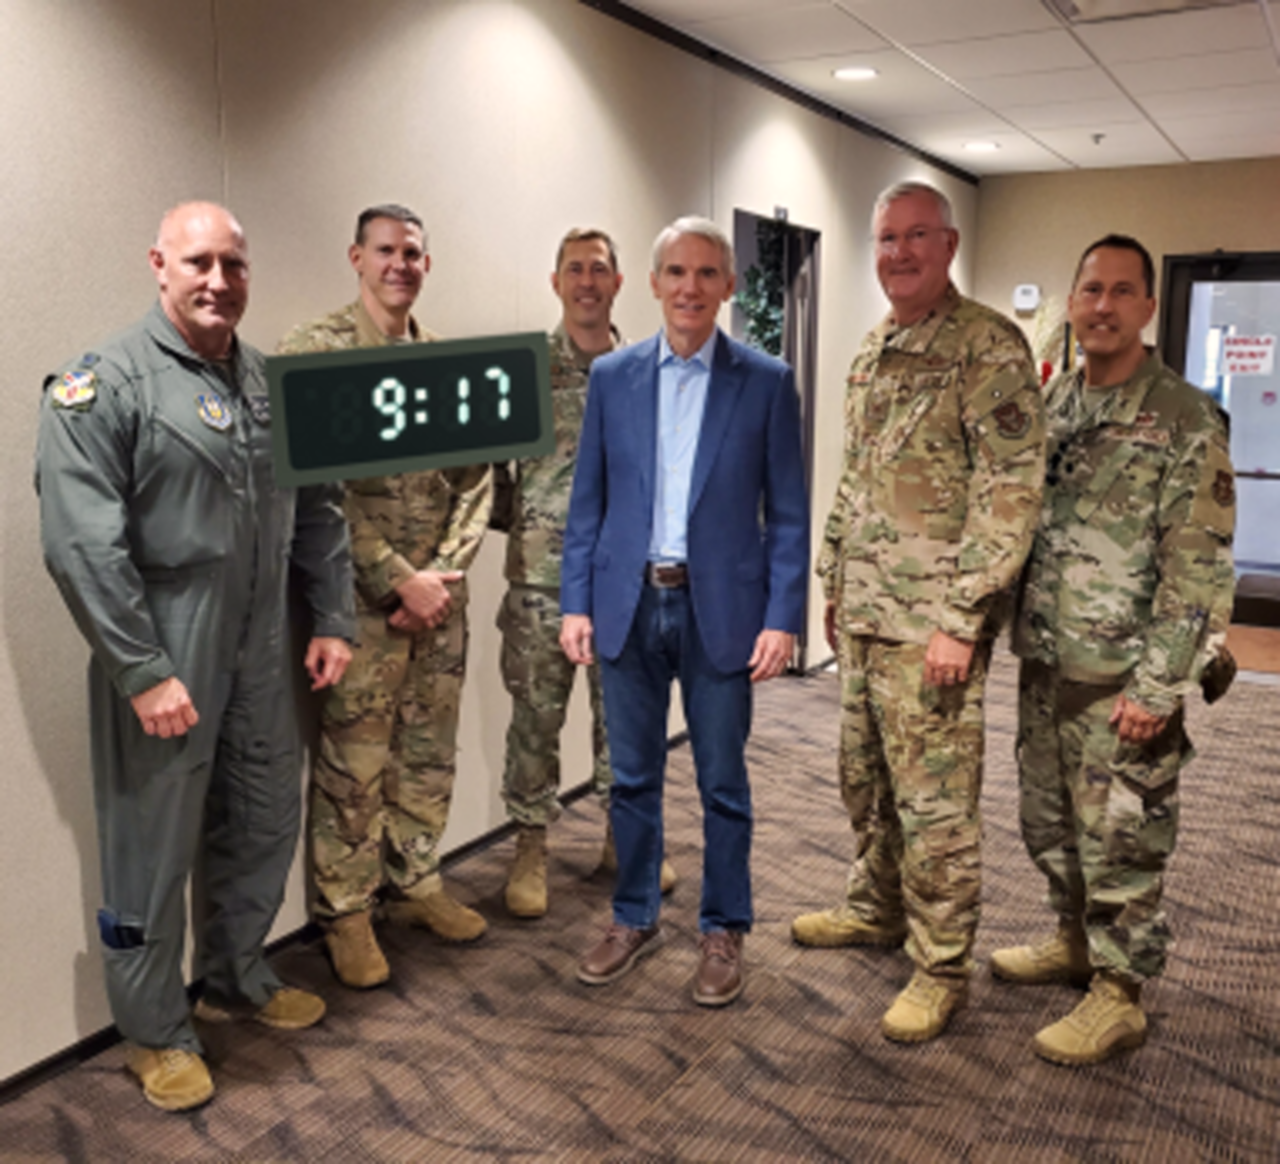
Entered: 9.17
